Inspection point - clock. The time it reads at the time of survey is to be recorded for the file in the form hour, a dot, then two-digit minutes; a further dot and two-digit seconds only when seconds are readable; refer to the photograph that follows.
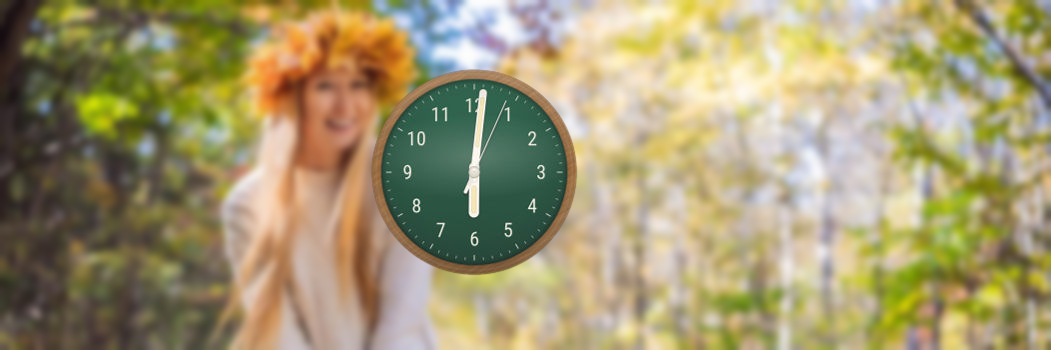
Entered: 6.01.04
